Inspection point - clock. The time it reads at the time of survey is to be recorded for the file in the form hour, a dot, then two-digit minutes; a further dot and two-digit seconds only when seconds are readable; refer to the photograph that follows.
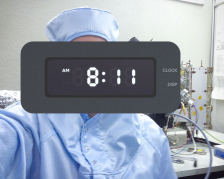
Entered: 8.11
